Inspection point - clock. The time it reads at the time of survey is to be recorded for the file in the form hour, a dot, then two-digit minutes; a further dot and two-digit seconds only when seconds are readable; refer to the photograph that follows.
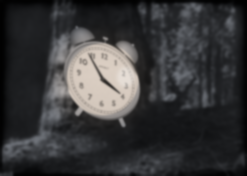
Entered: 3.54
